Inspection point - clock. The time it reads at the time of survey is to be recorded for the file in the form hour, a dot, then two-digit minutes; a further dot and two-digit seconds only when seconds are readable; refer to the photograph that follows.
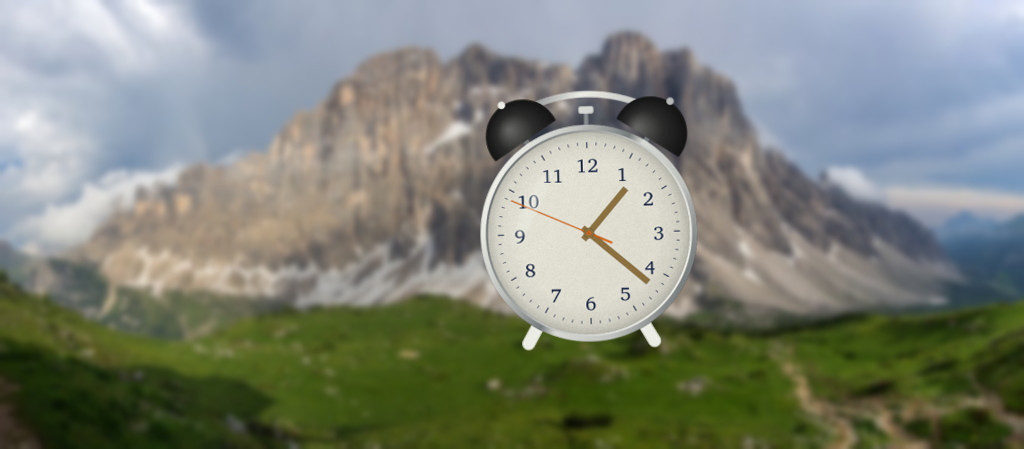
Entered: 1.21.49
